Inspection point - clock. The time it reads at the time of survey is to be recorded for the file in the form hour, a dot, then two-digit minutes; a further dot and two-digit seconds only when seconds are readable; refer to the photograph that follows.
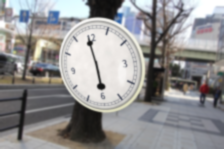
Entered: 5.59
